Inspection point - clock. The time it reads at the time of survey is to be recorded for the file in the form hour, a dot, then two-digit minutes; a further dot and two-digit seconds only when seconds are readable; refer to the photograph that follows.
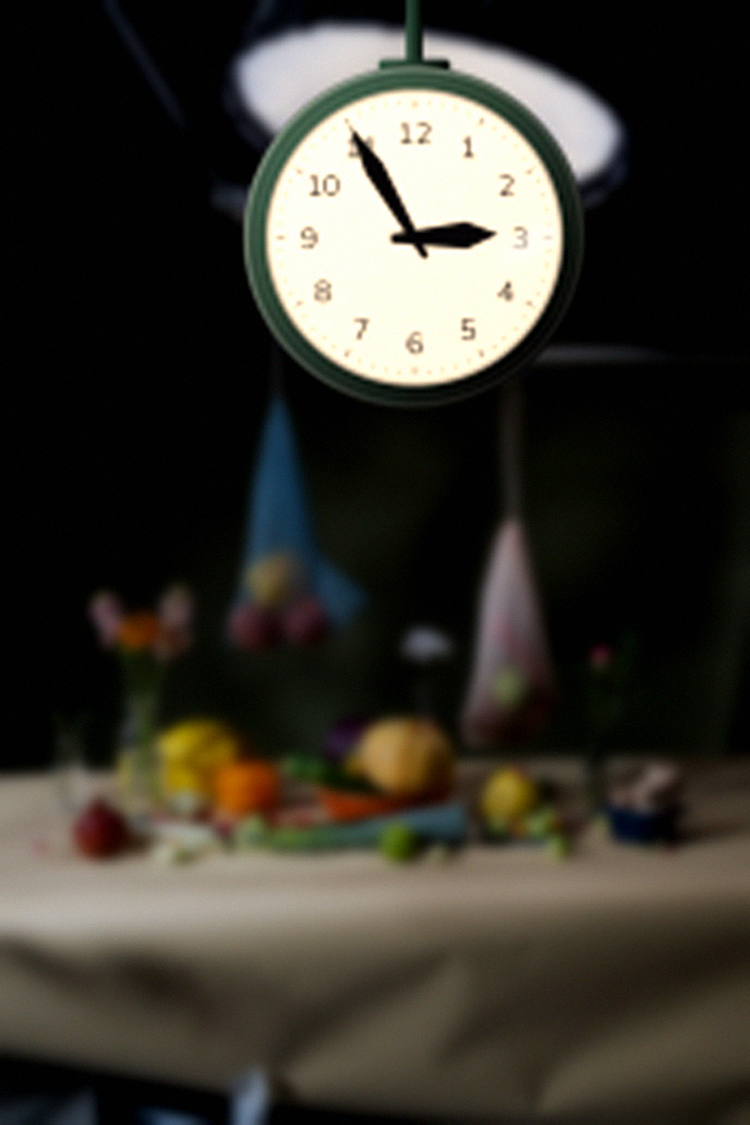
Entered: 2.55
